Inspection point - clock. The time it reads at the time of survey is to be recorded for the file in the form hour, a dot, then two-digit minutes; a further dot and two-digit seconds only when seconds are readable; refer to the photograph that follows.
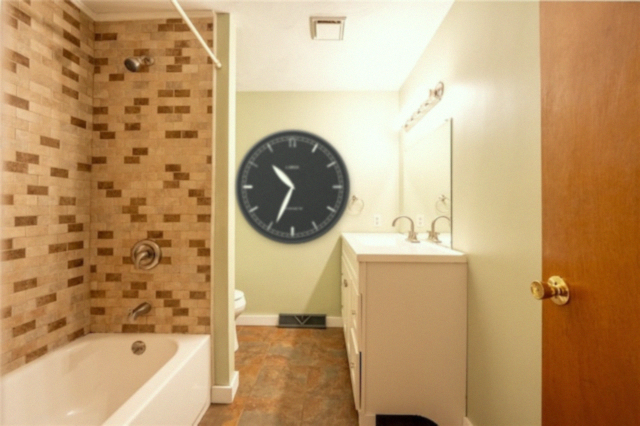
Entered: 10.34
